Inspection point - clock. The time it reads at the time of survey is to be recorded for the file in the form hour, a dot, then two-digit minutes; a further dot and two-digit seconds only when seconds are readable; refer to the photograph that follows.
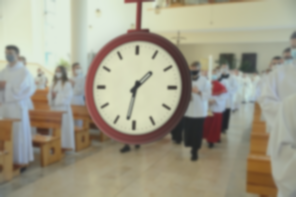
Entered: 1.32
